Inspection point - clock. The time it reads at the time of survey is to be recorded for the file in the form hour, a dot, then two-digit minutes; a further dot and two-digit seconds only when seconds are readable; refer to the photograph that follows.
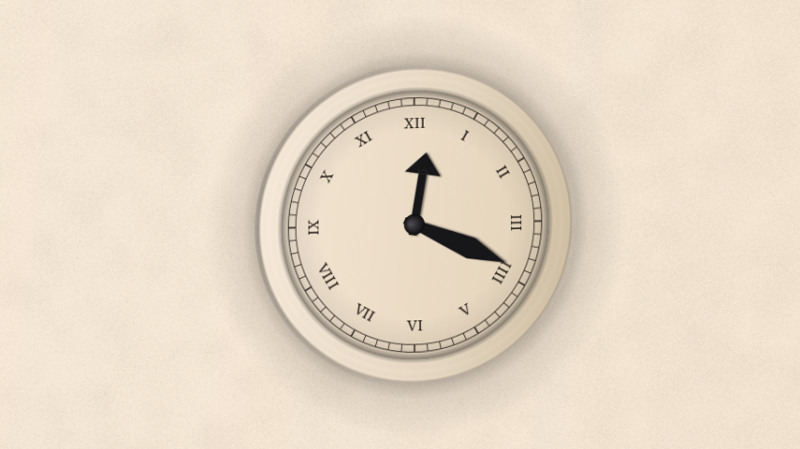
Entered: 12.19
